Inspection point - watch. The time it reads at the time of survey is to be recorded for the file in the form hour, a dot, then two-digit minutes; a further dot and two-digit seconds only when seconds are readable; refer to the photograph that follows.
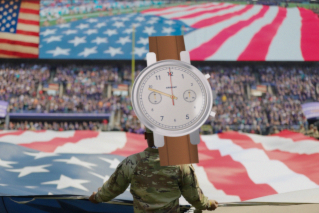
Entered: 9.49
